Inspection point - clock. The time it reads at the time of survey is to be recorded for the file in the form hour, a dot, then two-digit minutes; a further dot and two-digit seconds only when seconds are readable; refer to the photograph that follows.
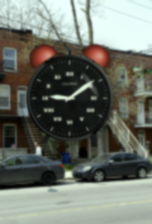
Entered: 9.09
